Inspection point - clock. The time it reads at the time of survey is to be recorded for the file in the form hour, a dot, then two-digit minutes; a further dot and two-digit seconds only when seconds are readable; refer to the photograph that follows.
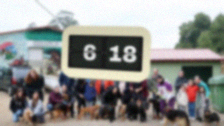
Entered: 6.18
